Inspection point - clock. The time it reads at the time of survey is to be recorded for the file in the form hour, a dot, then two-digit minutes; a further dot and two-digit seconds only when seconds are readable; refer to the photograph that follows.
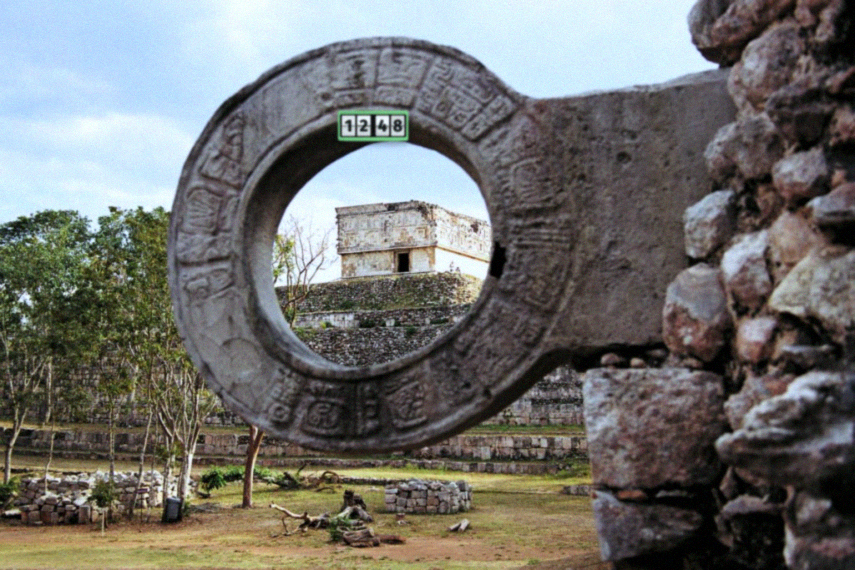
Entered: 12.48
